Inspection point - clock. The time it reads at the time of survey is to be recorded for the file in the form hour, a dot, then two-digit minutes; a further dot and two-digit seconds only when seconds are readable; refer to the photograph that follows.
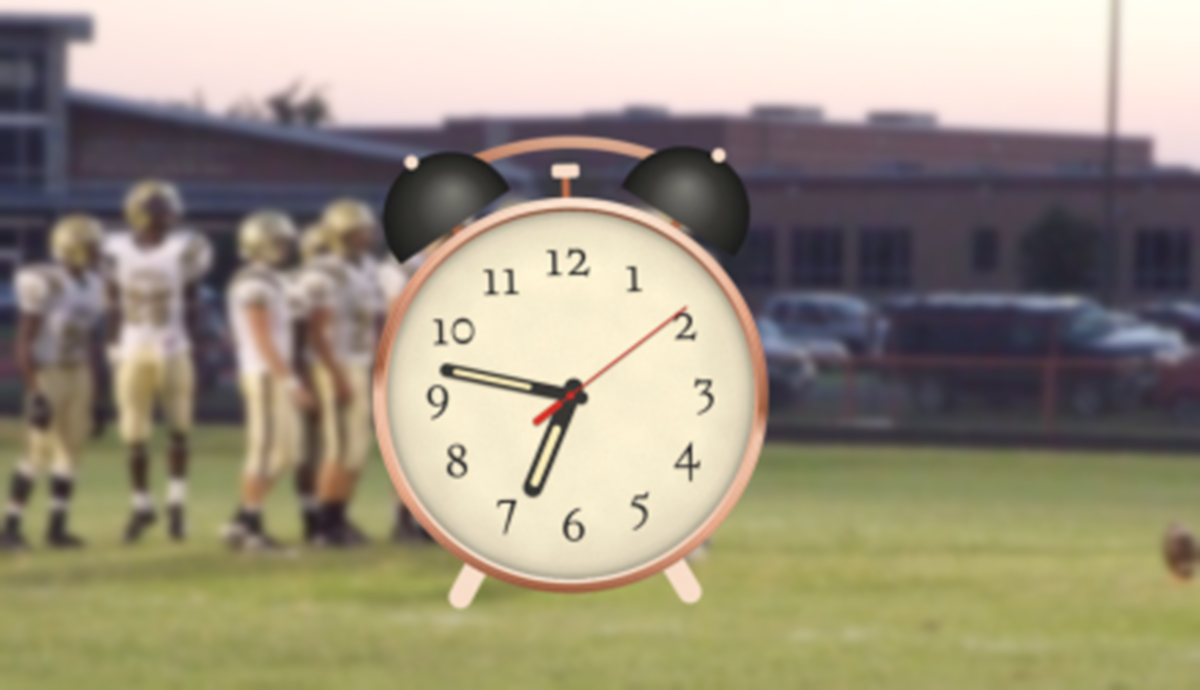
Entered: 6.47.09
